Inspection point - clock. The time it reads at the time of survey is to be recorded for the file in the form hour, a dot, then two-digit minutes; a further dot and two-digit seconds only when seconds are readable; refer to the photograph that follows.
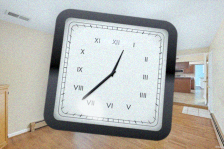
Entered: 12.37
